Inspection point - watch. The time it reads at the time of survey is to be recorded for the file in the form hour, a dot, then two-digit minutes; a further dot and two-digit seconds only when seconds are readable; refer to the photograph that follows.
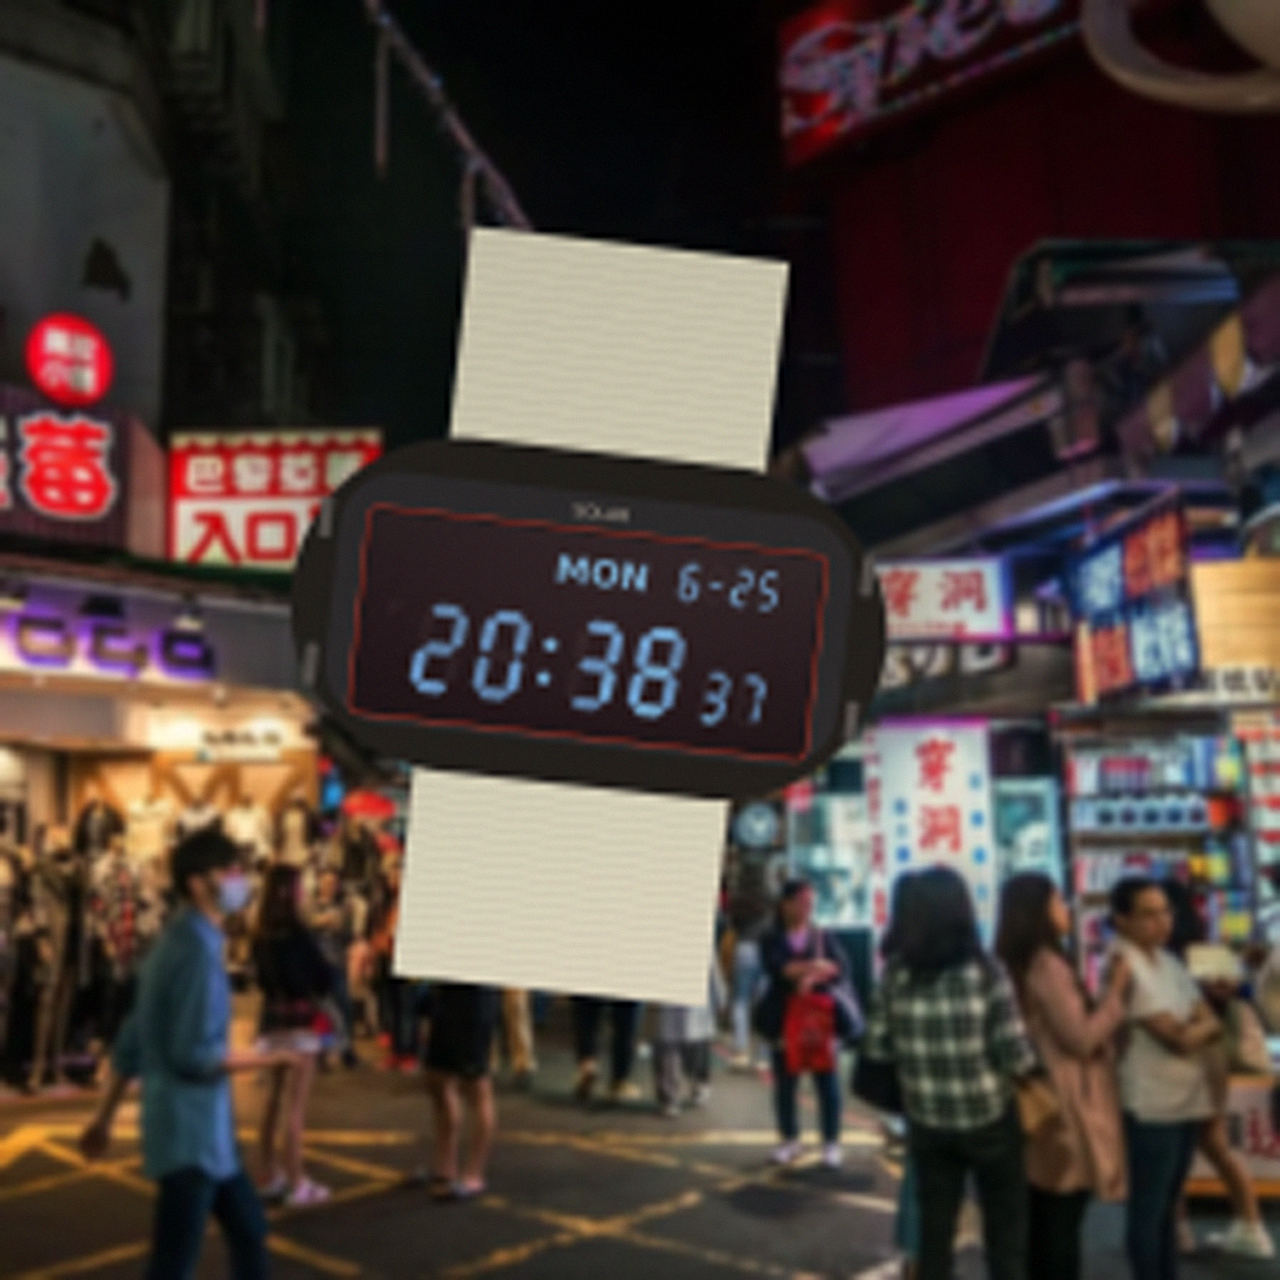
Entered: 20.38.37
